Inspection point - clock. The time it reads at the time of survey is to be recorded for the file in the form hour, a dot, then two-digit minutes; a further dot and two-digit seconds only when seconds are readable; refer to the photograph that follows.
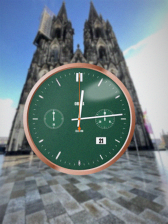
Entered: 12.14
